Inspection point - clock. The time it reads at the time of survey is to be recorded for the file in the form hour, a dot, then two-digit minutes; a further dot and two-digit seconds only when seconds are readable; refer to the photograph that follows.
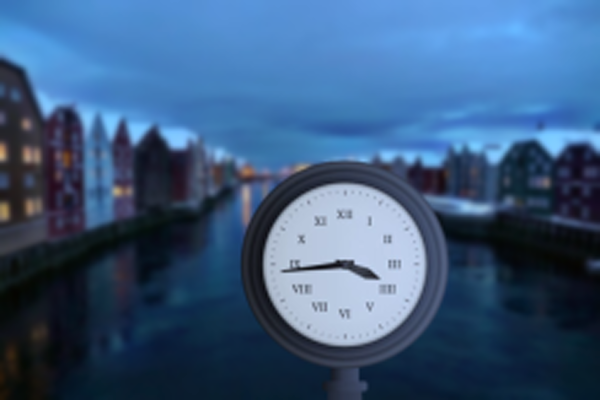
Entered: 3.44
